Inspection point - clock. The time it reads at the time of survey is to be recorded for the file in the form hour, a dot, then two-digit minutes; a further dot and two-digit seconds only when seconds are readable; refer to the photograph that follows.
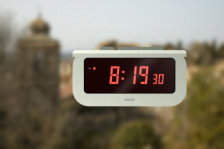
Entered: 8.19.30
